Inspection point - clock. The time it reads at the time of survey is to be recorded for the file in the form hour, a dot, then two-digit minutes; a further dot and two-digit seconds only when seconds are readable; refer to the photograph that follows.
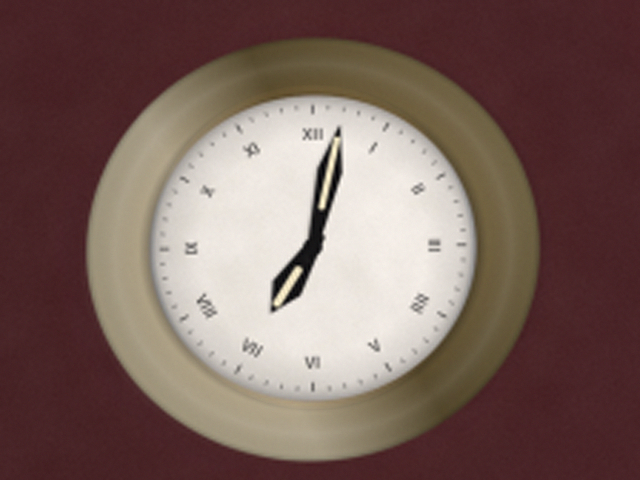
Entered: 7.02
